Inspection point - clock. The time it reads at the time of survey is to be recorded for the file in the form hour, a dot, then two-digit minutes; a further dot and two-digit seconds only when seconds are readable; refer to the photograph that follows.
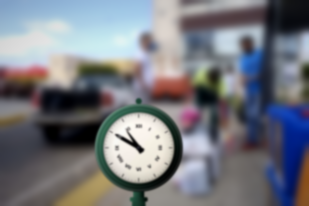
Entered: 10.50
